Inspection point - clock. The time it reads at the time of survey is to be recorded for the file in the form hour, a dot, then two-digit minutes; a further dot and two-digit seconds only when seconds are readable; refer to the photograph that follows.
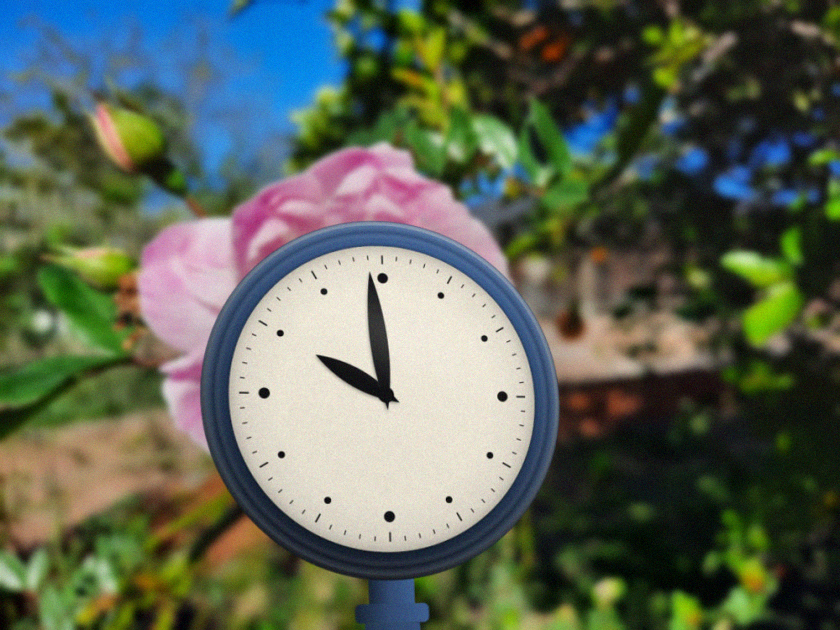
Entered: 9.59
